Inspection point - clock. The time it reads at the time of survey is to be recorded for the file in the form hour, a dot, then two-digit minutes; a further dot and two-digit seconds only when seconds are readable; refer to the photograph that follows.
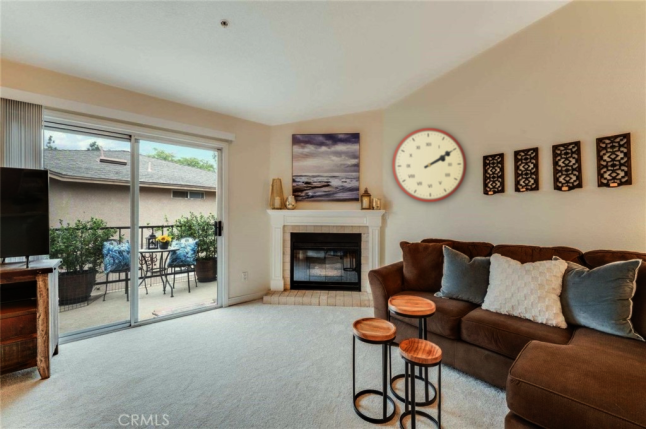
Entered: 2.10
